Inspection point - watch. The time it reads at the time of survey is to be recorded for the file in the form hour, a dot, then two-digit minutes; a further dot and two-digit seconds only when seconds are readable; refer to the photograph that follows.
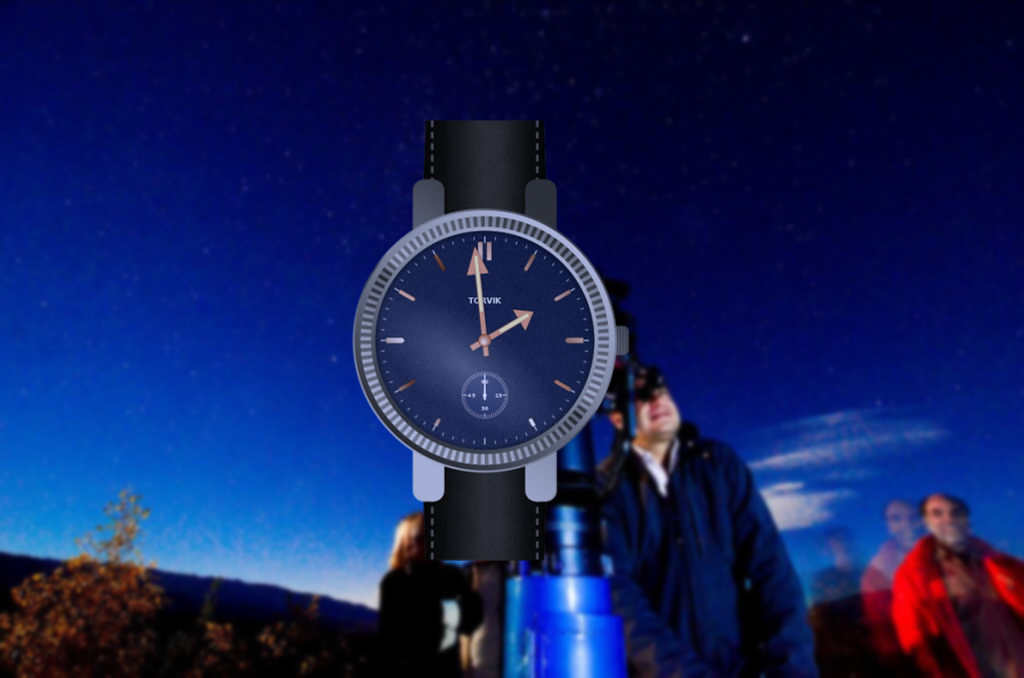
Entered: 1.59
